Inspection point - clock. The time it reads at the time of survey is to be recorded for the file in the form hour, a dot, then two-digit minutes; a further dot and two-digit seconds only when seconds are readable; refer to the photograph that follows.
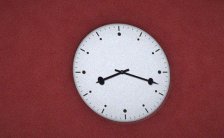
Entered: 8.18
